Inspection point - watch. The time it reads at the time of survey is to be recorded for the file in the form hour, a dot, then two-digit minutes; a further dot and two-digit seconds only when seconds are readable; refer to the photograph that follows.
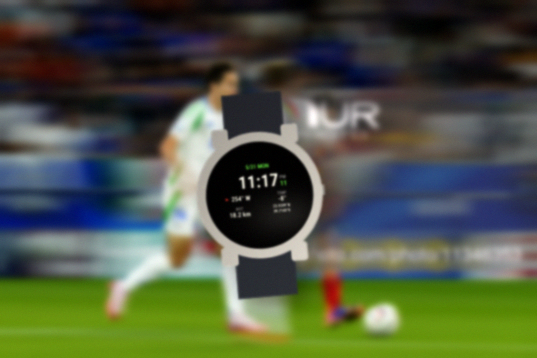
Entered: 11.17
